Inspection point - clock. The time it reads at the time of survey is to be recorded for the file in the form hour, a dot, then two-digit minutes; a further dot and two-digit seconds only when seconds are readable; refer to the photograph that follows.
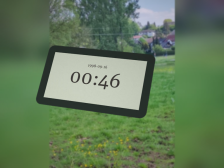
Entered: 0.46
